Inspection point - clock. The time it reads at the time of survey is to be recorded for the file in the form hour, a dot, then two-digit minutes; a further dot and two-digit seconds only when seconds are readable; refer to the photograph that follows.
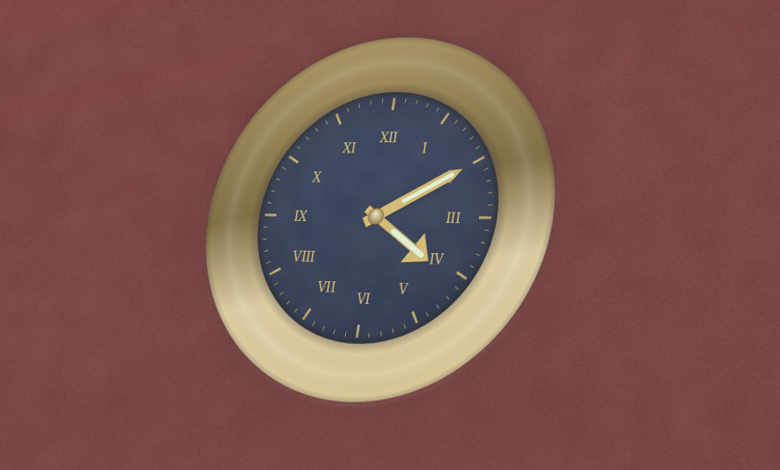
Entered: 4.10
